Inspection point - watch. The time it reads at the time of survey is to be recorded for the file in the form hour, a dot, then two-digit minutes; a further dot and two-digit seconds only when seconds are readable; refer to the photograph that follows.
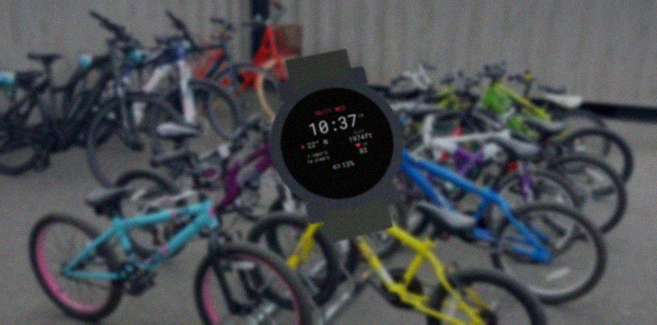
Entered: 10.37
